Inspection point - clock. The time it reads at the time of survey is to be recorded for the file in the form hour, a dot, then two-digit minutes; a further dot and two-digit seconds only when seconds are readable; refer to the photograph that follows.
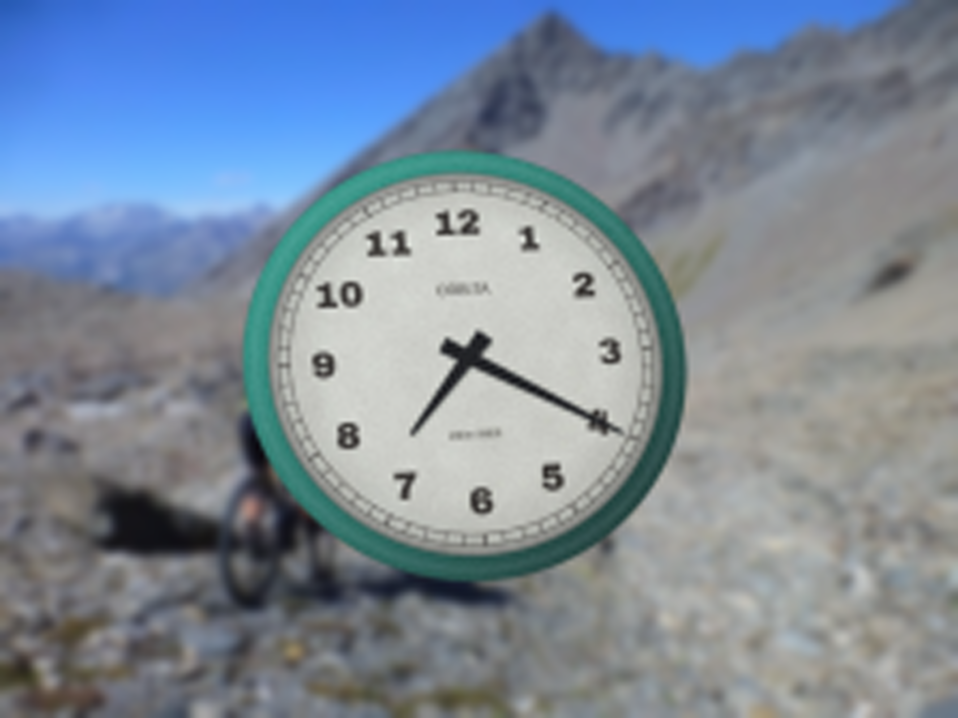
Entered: 7.20
